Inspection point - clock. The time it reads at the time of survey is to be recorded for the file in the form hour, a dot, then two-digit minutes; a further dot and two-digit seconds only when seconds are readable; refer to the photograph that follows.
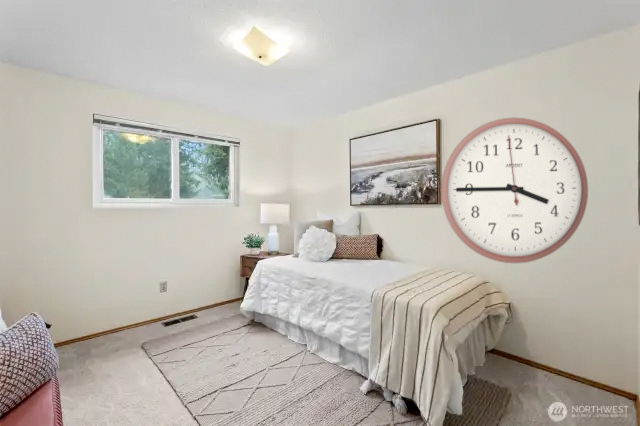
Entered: 3.44.59
